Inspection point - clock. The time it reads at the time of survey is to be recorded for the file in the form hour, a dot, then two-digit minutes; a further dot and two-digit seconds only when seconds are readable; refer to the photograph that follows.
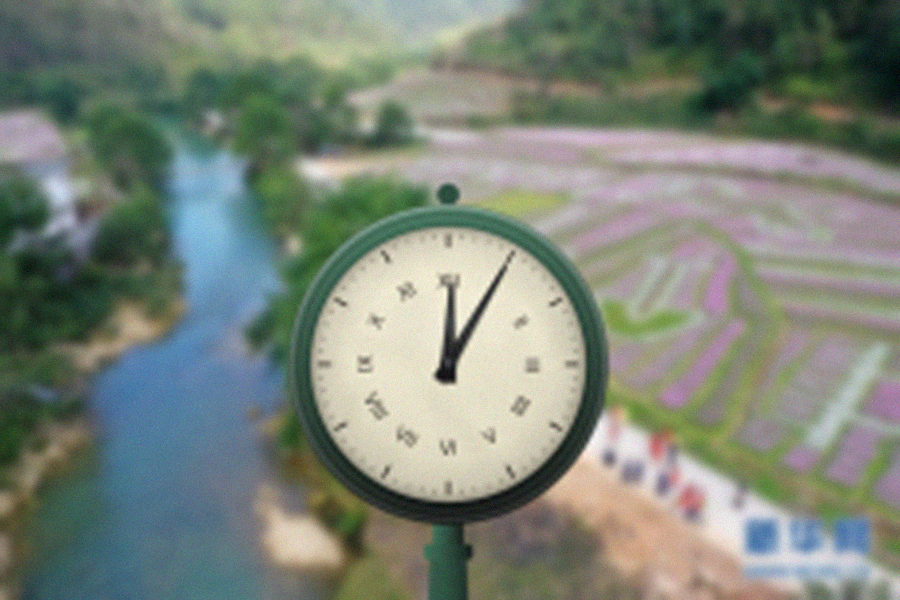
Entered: 12.05
